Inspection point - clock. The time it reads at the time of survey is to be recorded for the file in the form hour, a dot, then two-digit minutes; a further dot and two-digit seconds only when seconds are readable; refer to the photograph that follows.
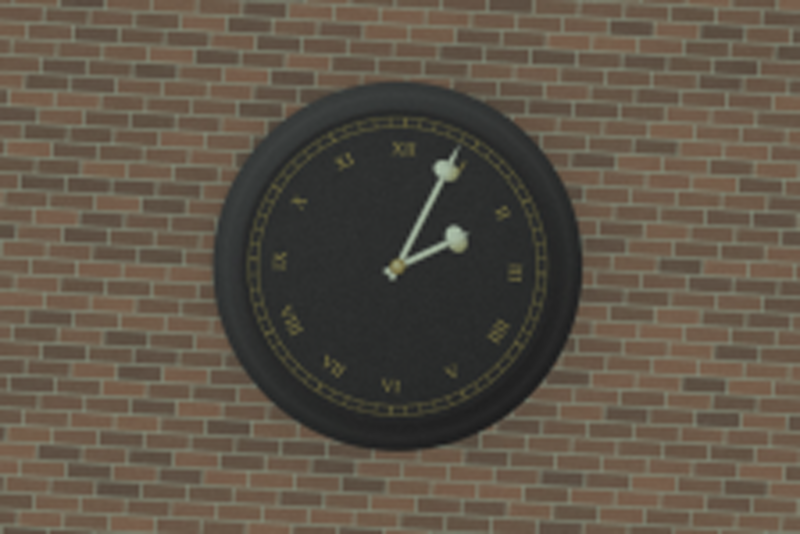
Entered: 2.04
